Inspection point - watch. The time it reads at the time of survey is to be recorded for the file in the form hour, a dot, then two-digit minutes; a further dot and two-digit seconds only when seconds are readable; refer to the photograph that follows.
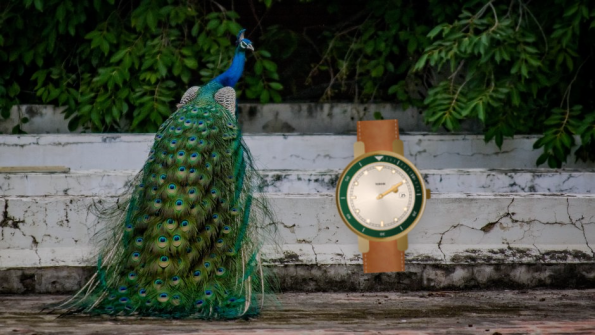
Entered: 2.10
